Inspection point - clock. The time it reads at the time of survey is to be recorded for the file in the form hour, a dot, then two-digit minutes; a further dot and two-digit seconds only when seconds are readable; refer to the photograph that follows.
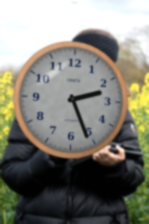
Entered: 2.26
